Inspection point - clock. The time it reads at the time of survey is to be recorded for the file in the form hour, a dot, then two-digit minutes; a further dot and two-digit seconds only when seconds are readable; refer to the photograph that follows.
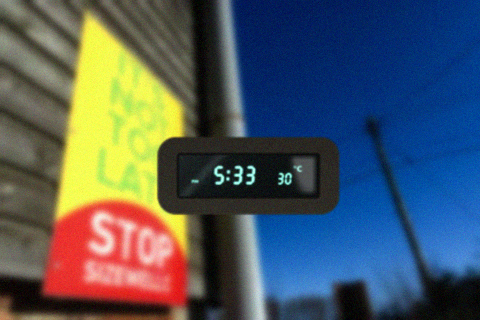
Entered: 5.33
